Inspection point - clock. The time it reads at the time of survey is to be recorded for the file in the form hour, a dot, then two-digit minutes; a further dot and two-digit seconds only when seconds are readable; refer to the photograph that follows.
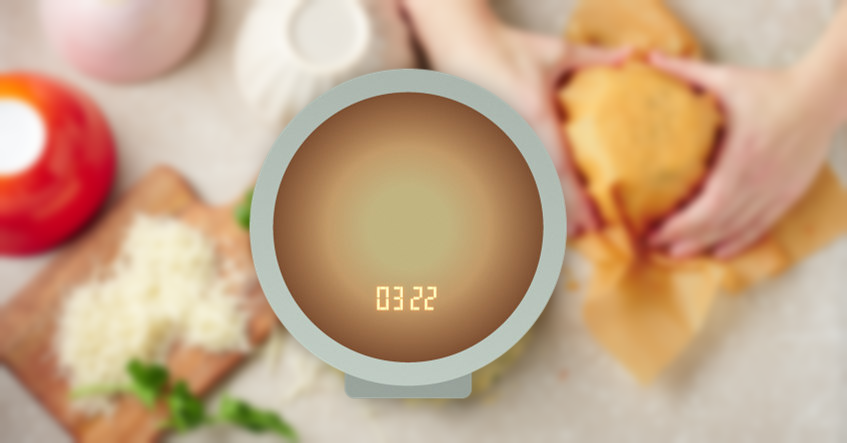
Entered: 3.22
